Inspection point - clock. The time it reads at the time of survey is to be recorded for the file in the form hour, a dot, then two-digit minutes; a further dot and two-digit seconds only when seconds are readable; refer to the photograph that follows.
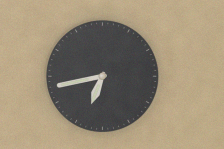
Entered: 6.43
